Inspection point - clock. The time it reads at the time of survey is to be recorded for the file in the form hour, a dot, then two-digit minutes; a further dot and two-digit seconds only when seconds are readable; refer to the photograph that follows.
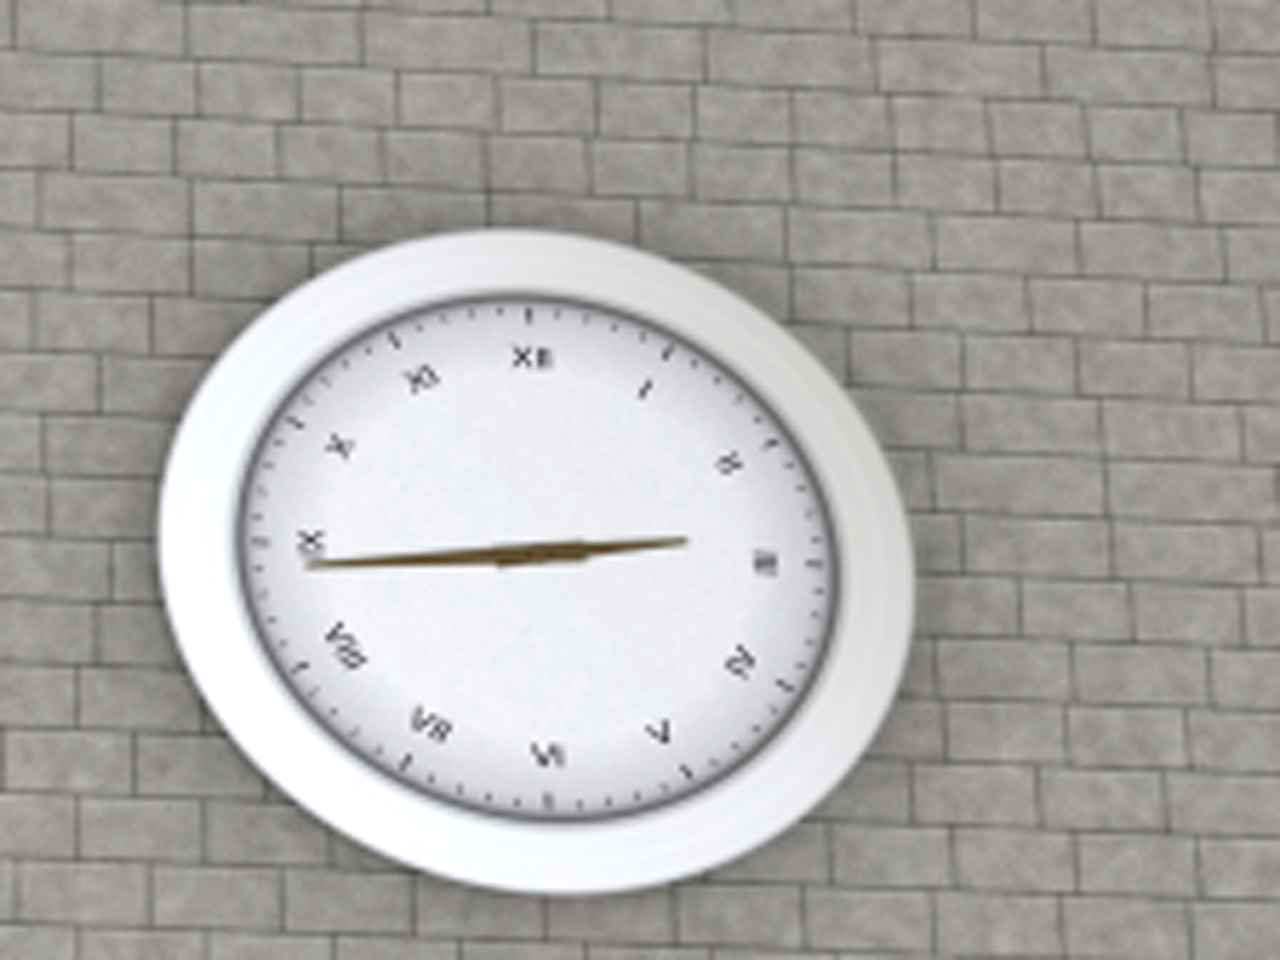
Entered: 2.44
